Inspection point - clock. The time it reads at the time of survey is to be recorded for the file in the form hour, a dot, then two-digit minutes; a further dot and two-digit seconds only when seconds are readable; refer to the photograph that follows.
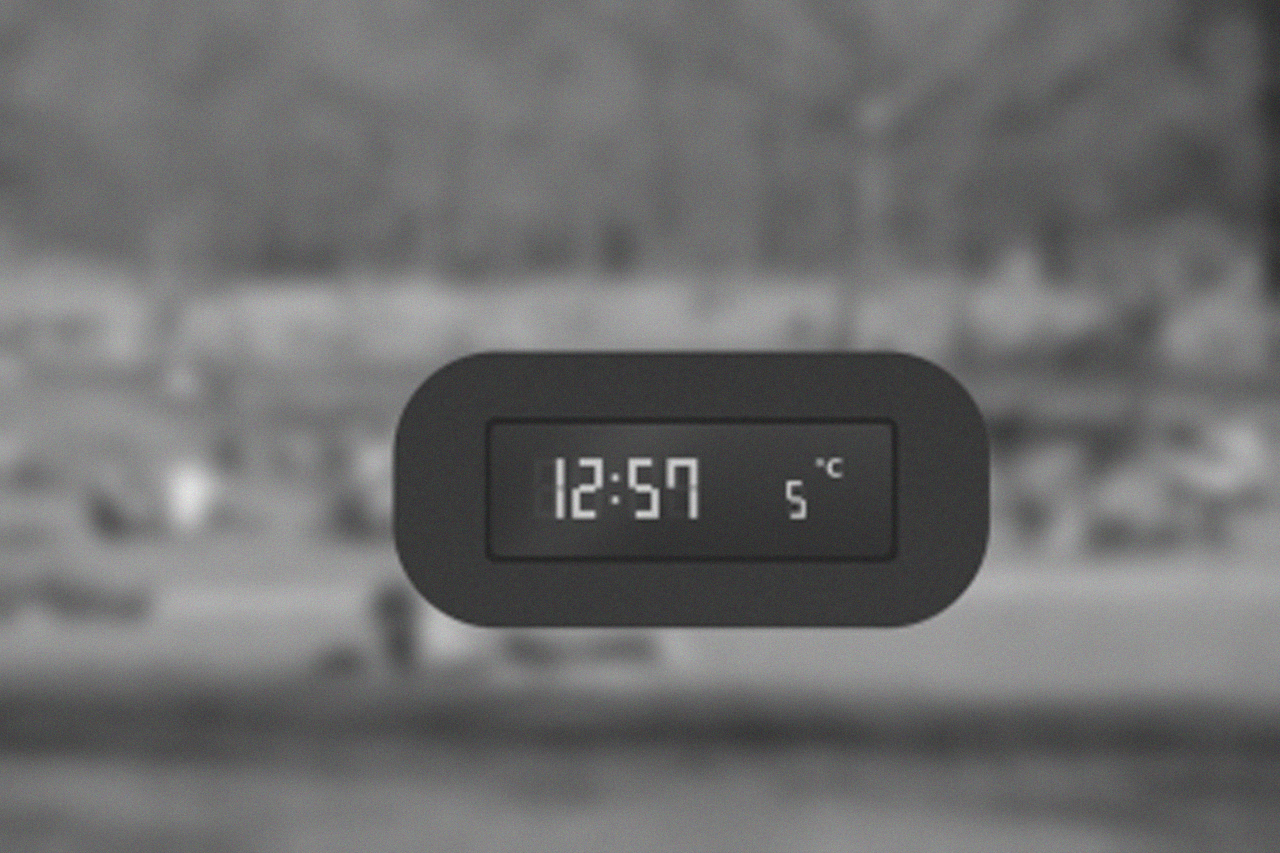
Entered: 12.57
